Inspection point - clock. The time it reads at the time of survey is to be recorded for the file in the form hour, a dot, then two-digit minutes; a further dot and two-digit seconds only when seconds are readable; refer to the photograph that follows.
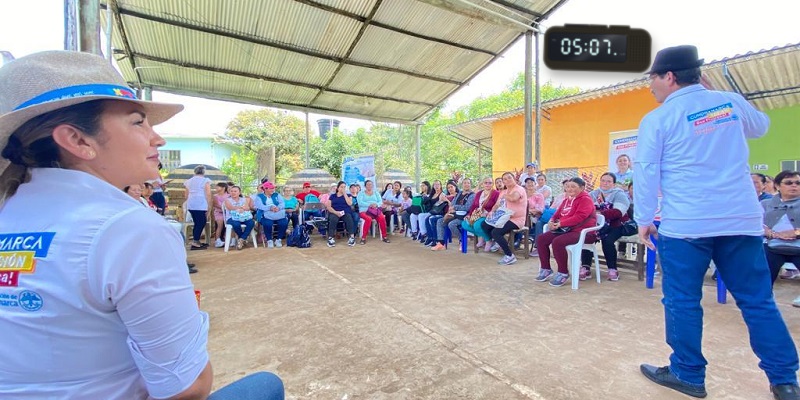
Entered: 5.07
